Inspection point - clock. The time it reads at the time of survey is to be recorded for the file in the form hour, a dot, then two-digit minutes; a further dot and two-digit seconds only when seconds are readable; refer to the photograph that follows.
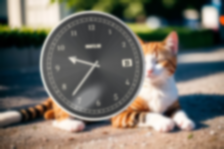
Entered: 9.37
